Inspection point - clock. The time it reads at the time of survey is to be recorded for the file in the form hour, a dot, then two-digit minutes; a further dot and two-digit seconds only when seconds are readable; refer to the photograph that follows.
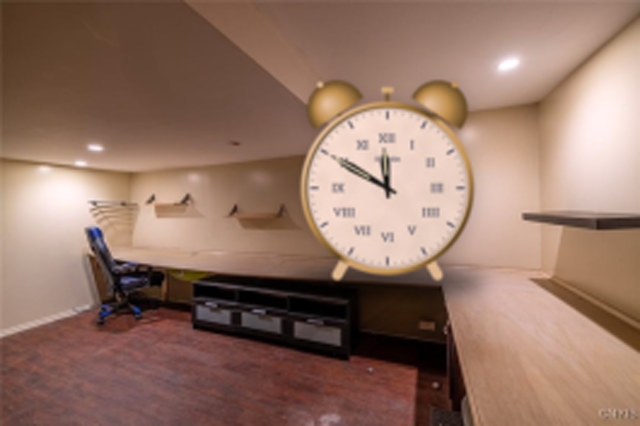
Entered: 11.50
